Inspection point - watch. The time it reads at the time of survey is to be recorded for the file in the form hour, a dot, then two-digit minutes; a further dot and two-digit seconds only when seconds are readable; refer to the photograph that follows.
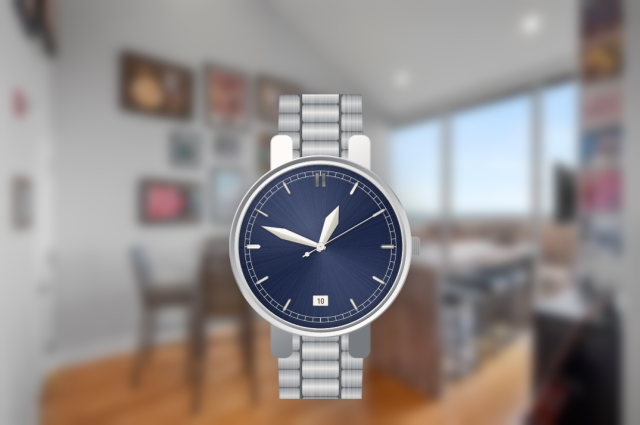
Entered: 12.48.10
